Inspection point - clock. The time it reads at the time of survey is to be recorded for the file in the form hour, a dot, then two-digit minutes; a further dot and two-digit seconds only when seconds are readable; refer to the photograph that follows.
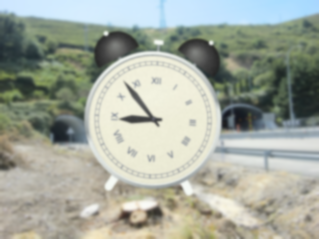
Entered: 8.53
